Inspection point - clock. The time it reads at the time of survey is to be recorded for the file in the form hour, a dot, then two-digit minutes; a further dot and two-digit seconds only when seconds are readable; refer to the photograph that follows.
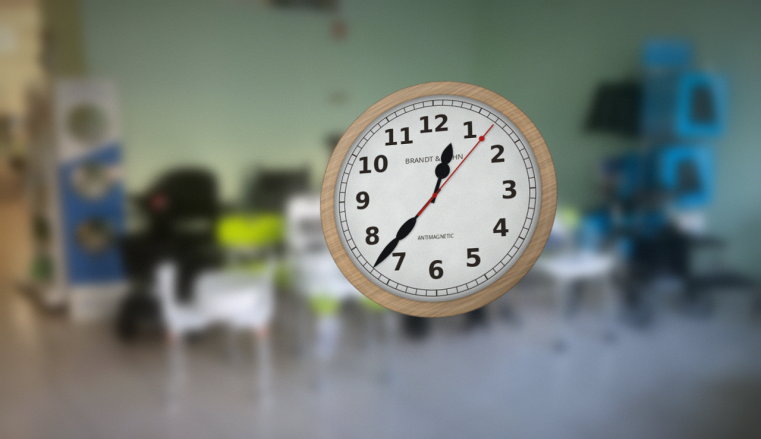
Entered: 12.37.07
